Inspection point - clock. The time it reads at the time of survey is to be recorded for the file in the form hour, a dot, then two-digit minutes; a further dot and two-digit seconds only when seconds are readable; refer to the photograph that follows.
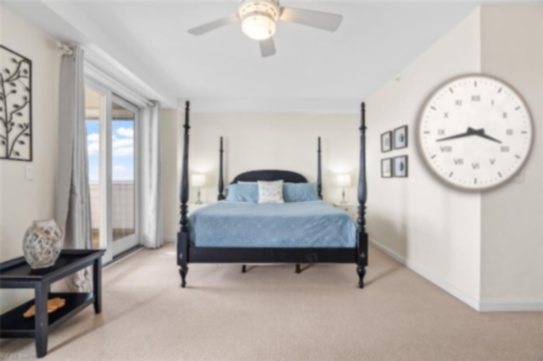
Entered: 3.43
